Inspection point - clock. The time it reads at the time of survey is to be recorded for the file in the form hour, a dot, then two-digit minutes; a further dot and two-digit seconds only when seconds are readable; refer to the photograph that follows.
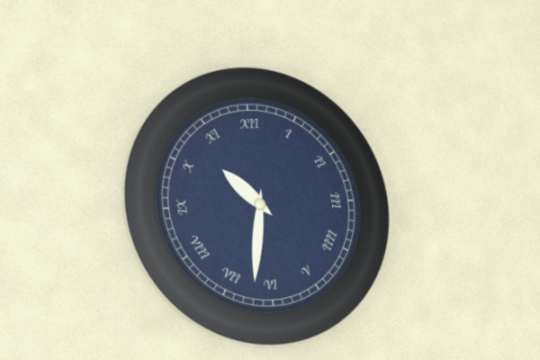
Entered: 10.32
